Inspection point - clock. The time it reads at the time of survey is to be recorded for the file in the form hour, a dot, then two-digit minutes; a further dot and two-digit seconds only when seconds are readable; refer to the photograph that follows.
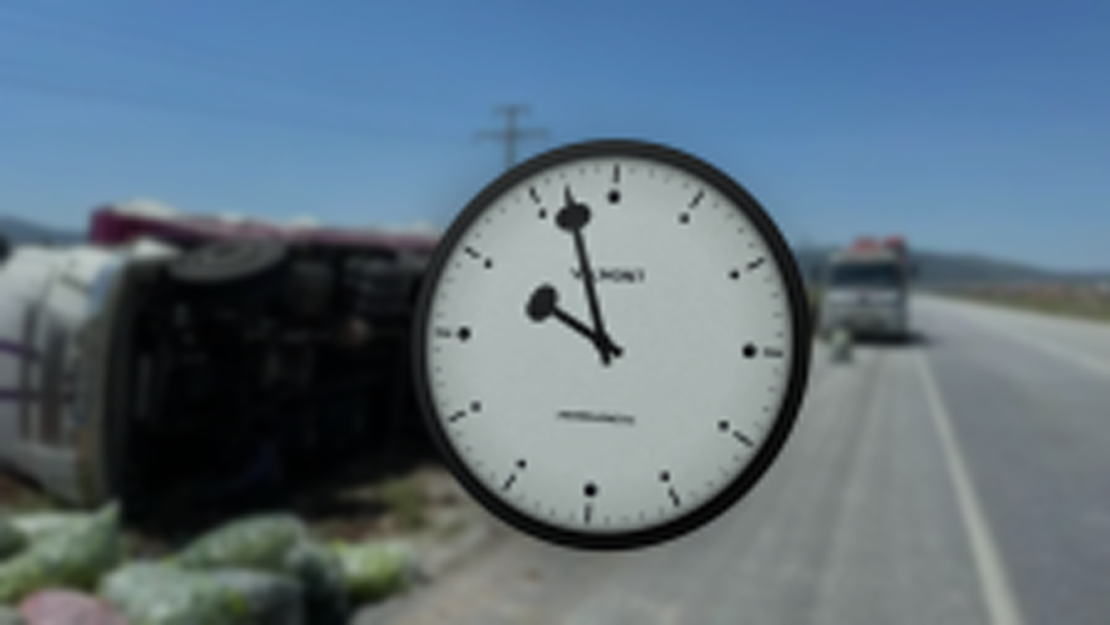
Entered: 9.57
